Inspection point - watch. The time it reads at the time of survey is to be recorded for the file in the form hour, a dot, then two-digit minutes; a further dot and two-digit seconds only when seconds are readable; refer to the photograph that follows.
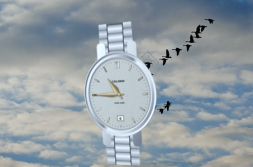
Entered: 10.45
